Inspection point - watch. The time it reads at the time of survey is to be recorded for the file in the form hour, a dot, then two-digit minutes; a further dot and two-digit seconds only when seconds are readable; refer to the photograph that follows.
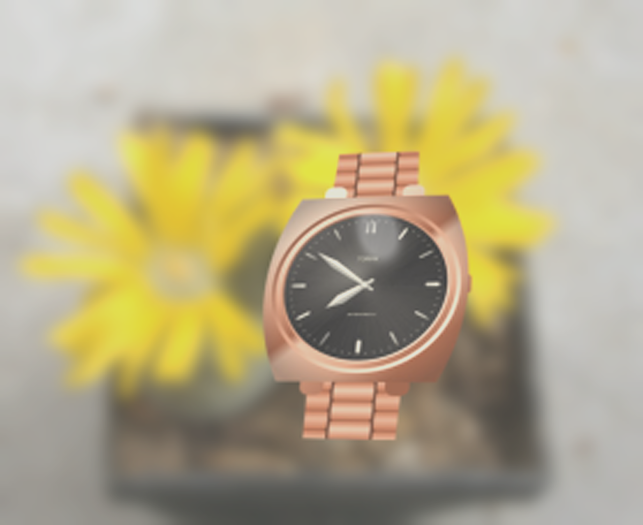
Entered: 7.51
